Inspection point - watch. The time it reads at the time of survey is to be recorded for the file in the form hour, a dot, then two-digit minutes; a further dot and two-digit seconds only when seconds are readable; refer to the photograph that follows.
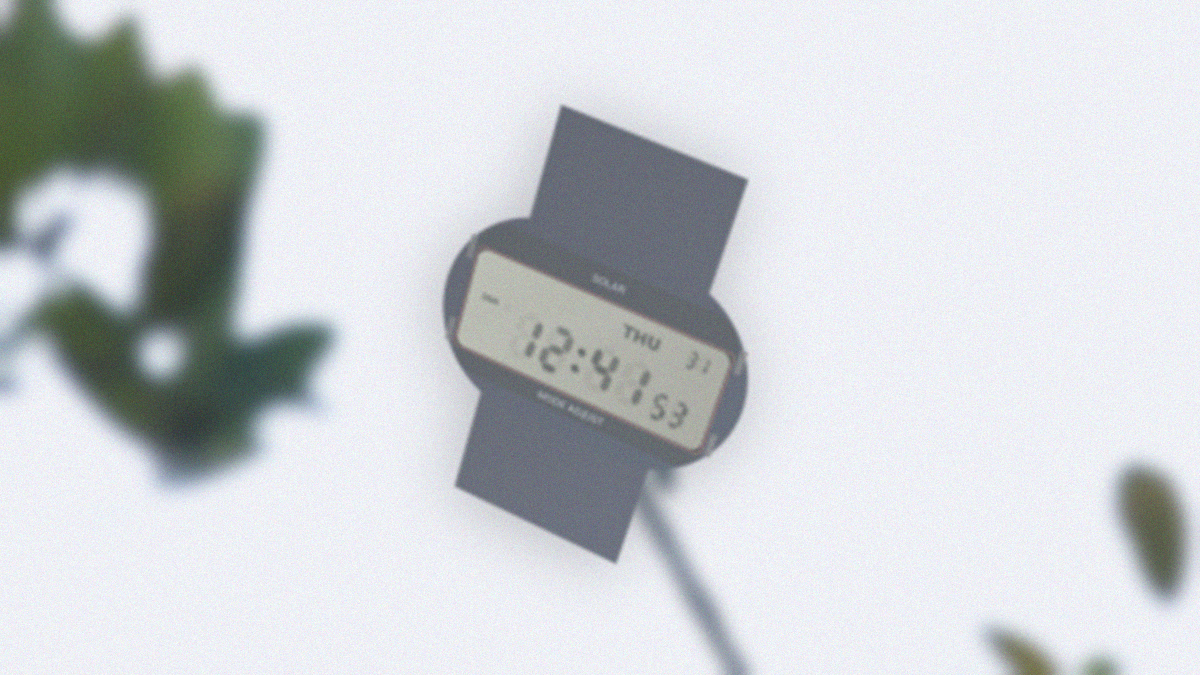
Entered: 12.41.53
